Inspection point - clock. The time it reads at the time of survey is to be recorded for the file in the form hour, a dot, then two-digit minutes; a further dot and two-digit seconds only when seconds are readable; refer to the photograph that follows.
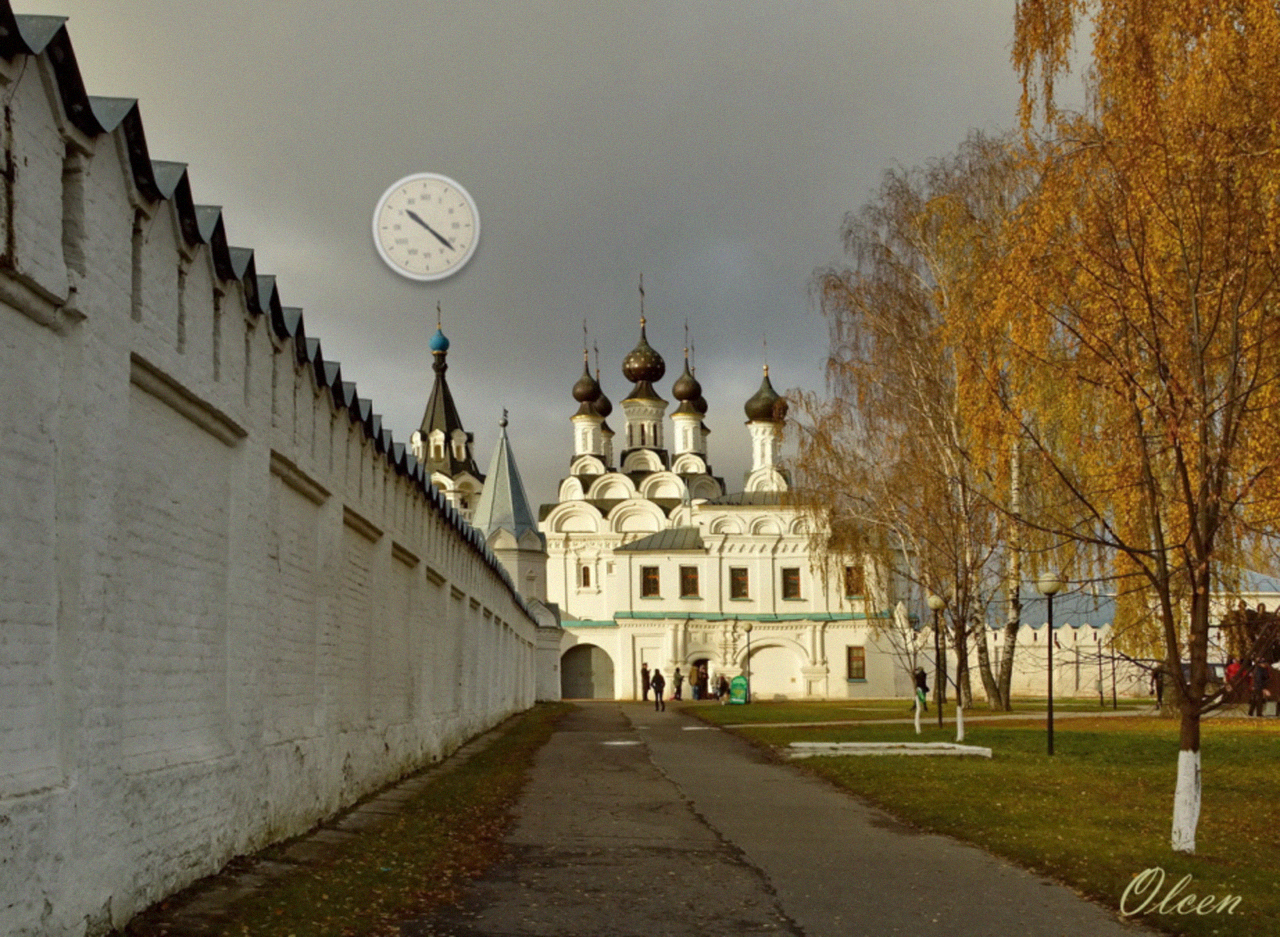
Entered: 10.22
